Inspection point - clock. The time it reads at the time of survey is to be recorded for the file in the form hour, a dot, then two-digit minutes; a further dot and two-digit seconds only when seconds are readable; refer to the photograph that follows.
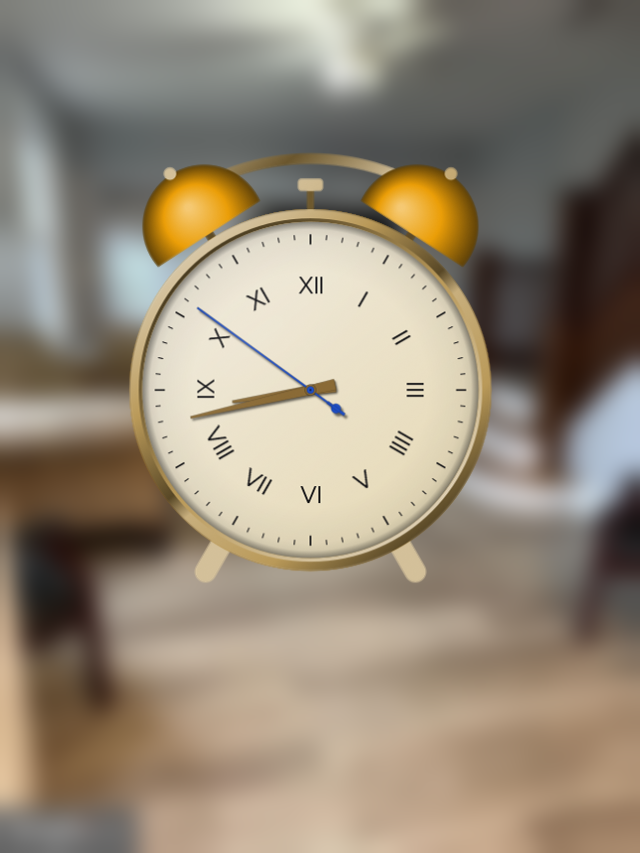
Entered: 8.42.51
